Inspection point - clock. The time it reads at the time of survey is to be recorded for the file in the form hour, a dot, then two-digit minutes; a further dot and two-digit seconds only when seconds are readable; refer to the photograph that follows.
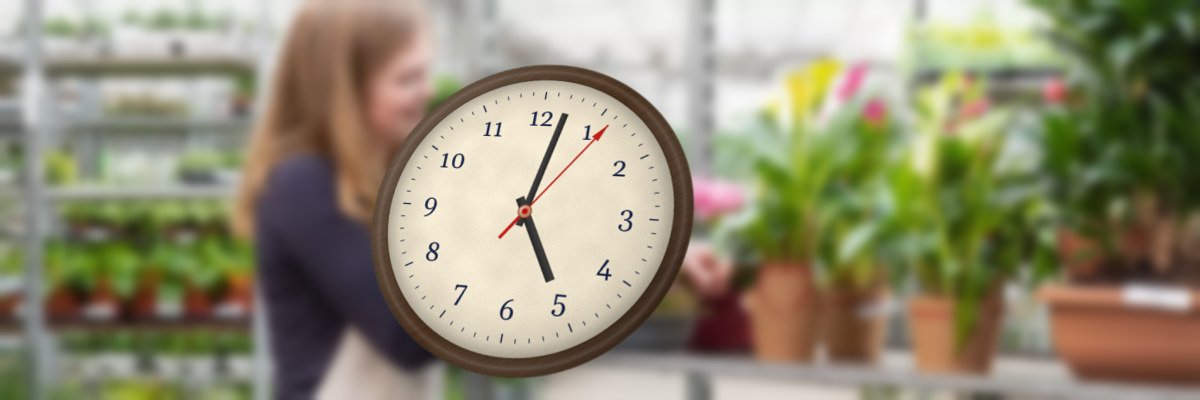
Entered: 5.02.06
